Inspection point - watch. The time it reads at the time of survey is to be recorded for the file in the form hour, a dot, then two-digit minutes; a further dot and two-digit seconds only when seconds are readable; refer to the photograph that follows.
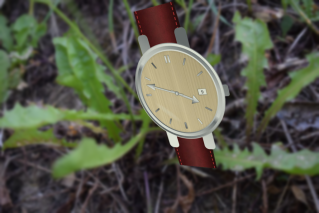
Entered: 3.48
